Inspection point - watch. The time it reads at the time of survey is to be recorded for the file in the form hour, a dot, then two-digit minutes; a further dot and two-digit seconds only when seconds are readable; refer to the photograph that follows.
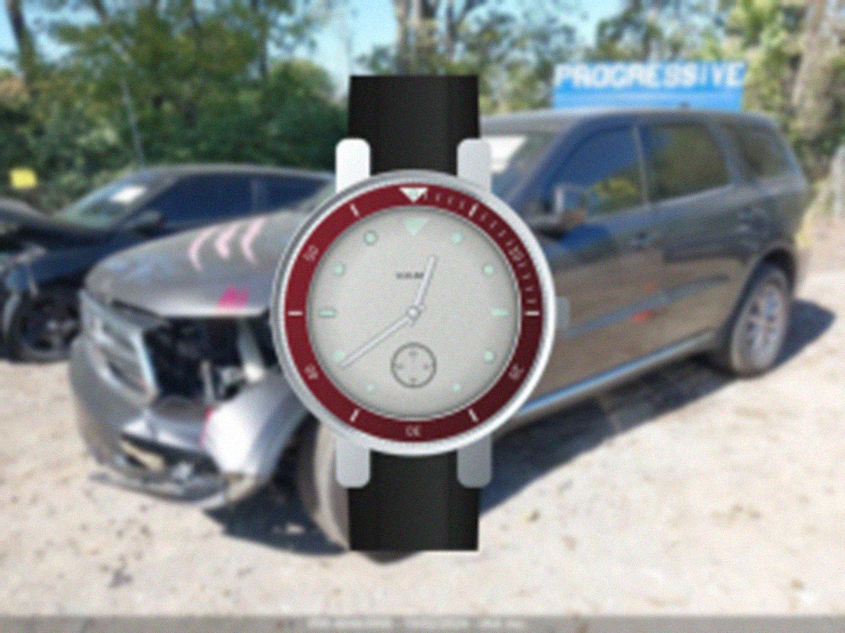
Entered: 12.39
